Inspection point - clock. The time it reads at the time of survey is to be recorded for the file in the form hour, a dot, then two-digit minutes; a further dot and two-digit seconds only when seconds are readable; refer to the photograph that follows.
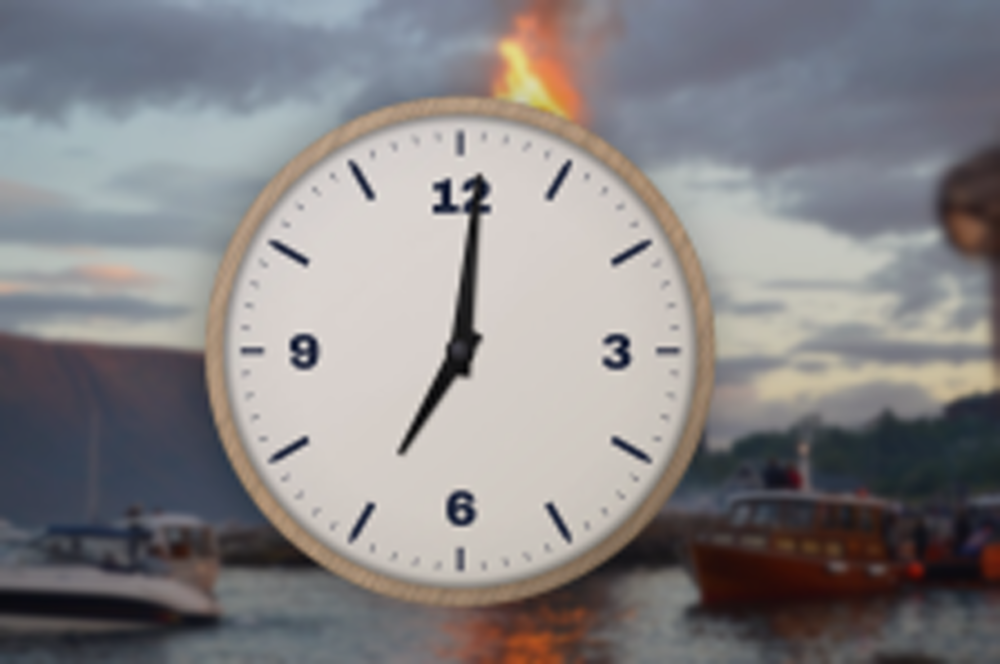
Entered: 7.01
